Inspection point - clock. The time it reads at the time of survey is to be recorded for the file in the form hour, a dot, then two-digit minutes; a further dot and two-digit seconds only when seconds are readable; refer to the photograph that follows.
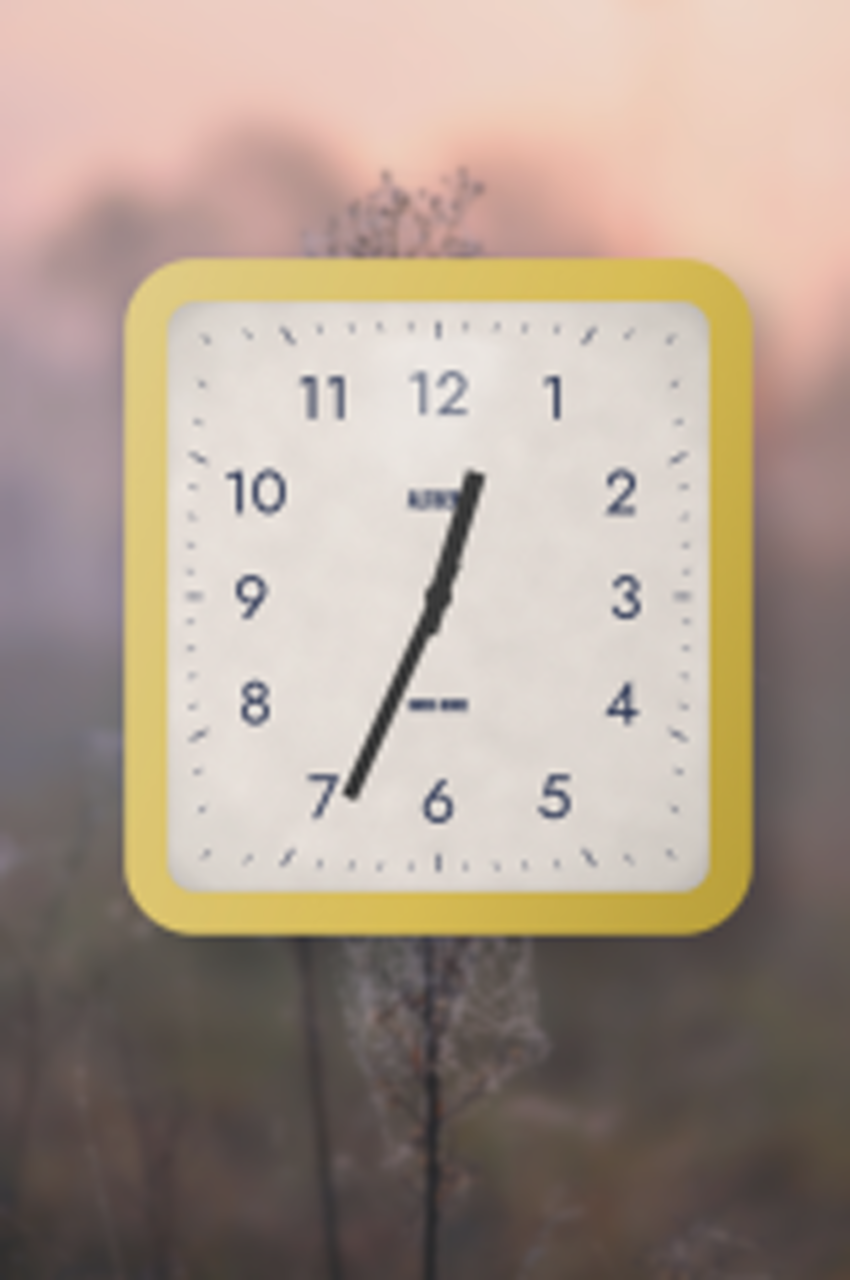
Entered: 12.34
